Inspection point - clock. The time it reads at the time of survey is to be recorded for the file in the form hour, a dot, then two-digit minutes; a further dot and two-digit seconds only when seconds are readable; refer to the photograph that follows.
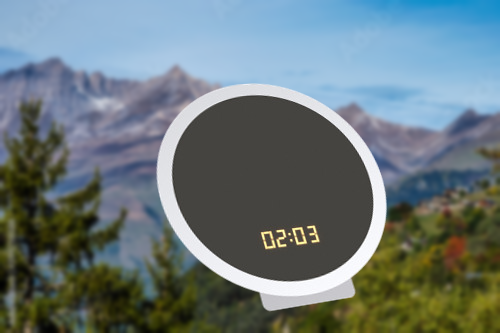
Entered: 2.03
